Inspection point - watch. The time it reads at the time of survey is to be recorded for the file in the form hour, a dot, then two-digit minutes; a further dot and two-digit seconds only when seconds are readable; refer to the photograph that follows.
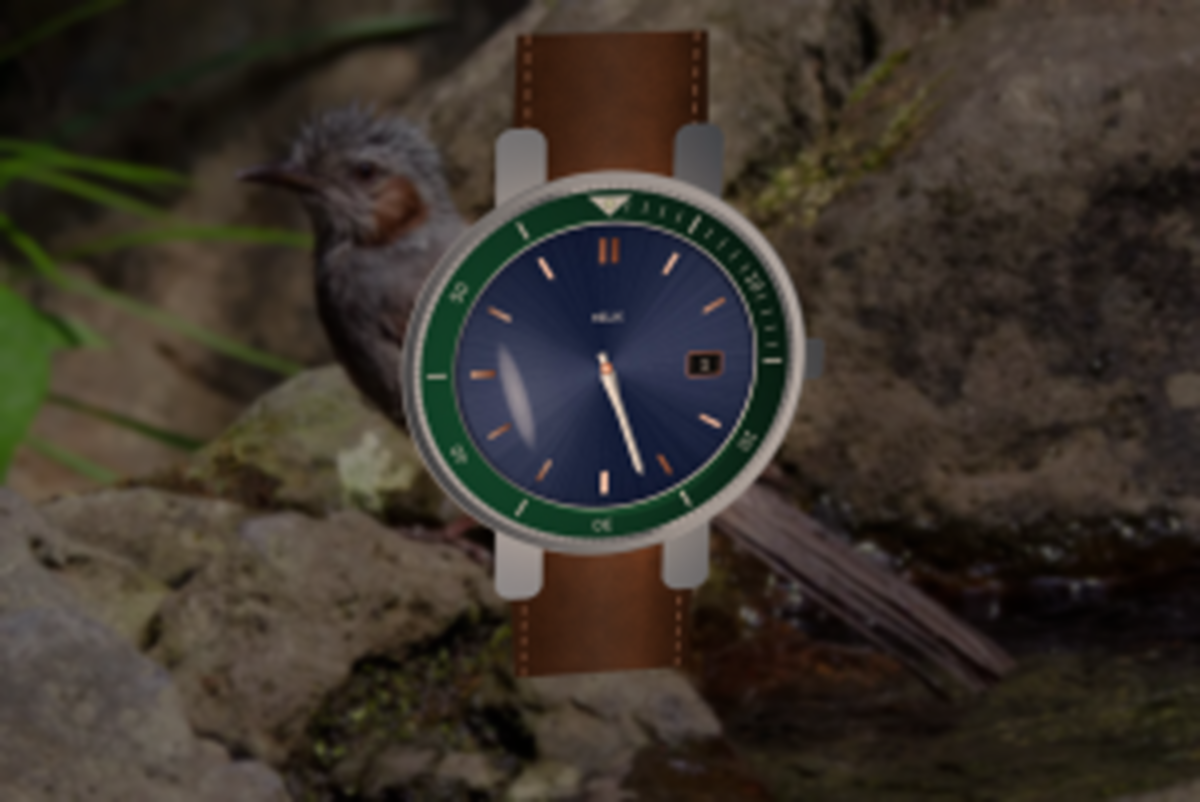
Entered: 5.27
